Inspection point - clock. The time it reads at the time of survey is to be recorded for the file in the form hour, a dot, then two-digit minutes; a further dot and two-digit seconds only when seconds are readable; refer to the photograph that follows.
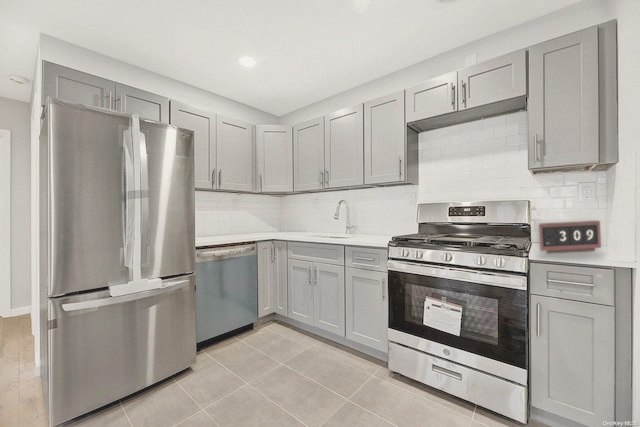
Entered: 3.09
